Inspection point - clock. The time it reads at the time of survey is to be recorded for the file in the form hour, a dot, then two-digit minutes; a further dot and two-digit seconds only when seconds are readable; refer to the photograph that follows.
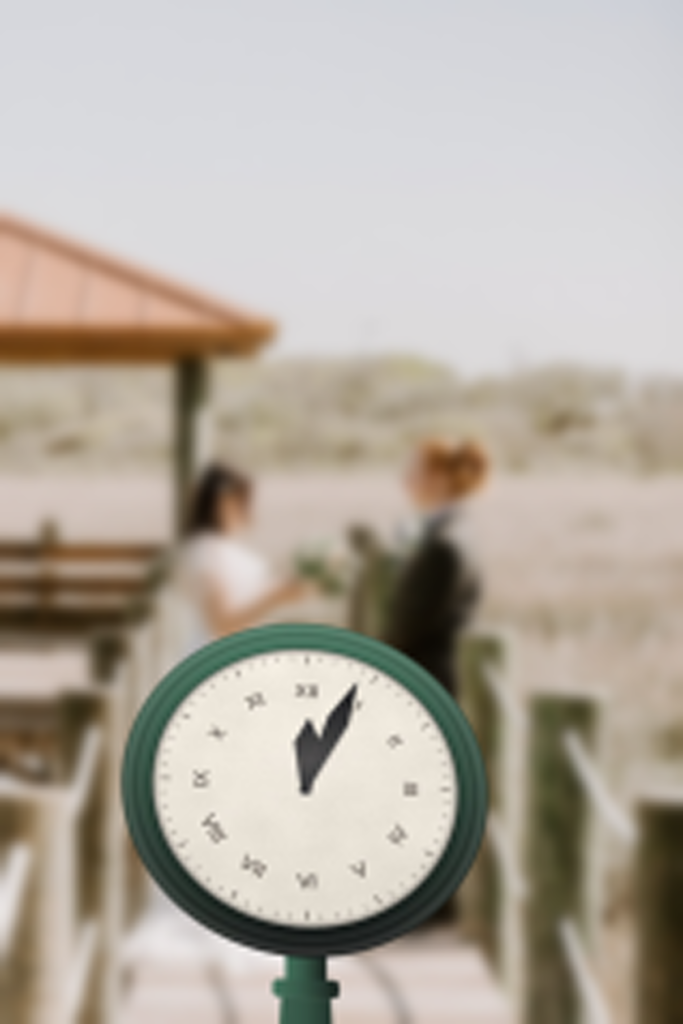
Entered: 12.04
